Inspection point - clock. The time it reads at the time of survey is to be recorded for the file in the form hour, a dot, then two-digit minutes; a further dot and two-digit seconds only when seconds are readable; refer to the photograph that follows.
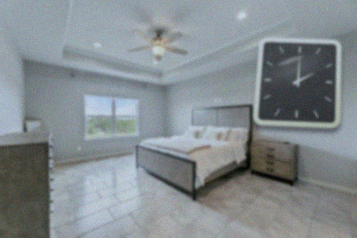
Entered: 2.00
